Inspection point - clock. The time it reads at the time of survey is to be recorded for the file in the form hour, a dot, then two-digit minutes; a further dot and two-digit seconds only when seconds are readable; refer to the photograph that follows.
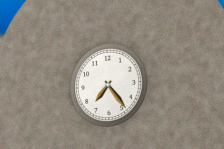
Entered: 7.24
